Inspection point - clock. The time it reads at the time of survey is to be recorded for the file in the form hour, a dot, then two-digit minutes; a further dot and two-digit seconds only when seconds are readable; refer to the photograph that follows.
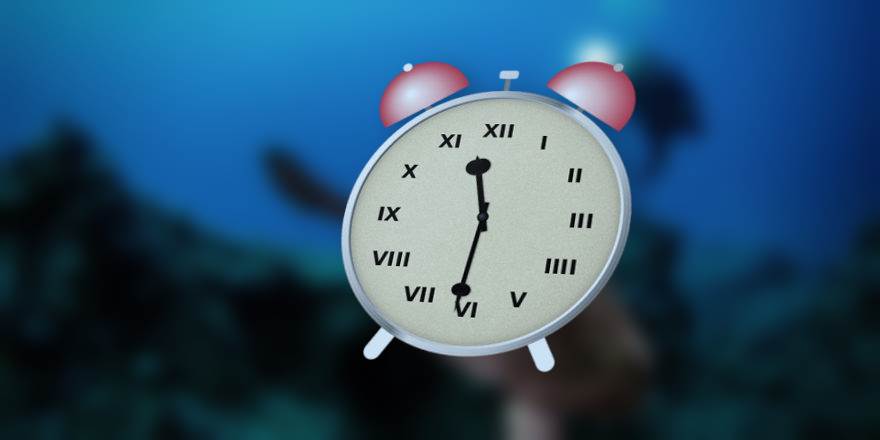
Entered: 11.31
